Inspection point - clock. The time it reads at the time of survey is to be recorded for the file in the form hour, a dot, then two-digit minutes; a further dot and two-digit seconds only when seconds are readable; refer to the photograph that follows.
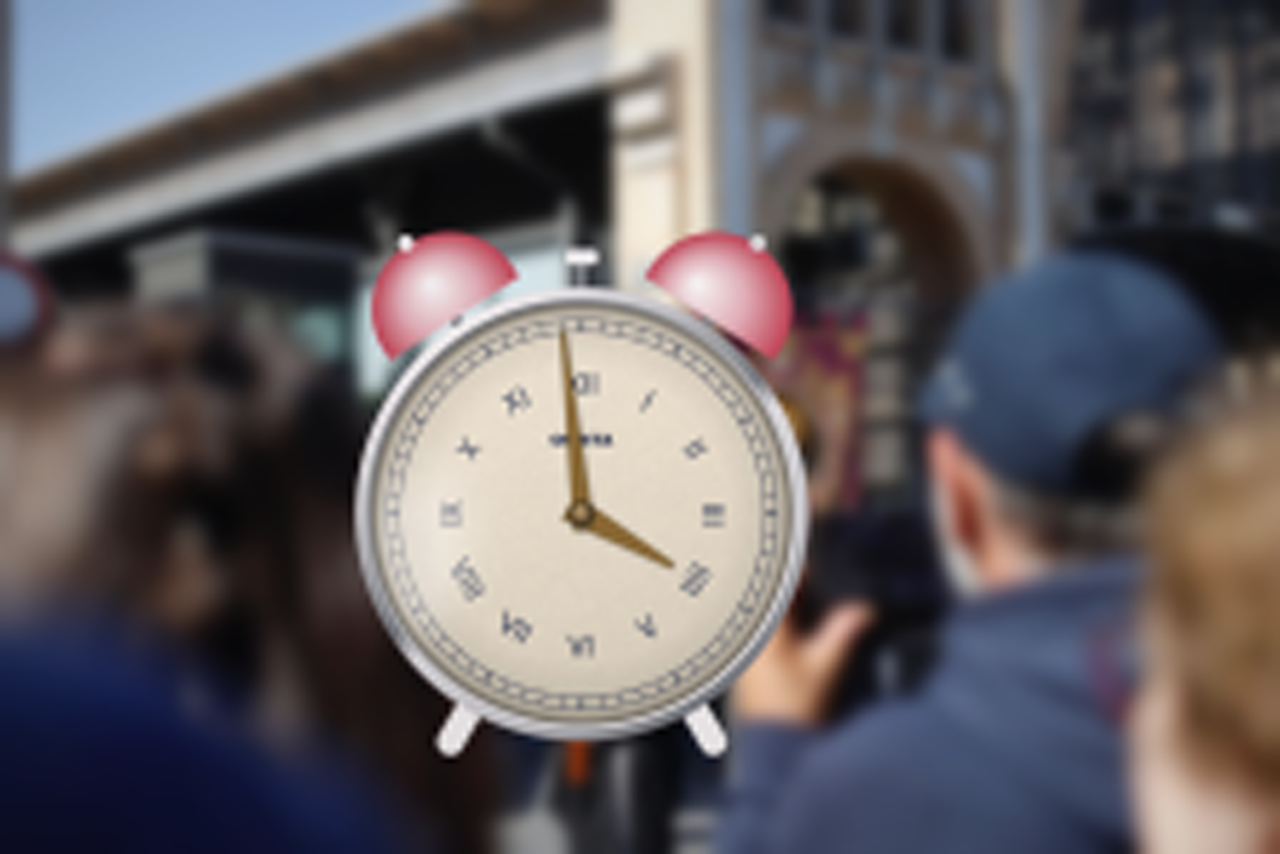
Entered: 3.59
